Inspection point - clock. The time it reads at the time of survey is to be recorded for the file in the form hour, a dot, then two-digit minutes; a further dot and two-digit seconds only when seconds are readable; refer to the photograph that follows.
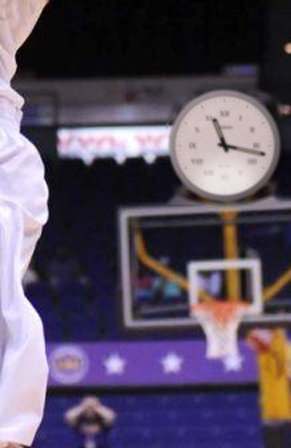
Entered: 11.17
